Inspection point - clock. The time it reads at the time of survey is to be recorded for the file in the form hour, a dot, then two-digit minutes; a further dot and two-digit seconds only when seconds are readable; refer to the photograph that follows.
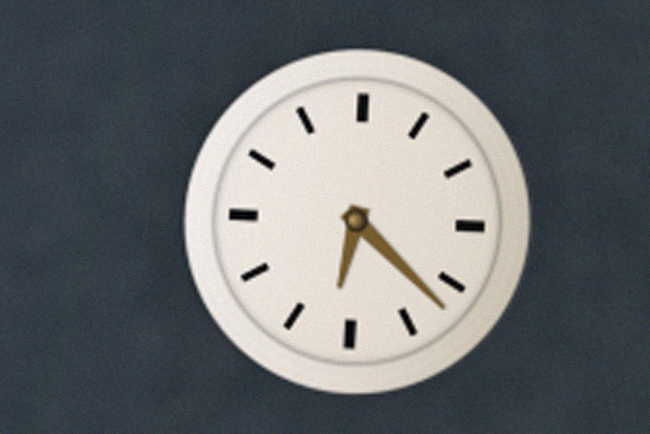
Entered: 6.22
